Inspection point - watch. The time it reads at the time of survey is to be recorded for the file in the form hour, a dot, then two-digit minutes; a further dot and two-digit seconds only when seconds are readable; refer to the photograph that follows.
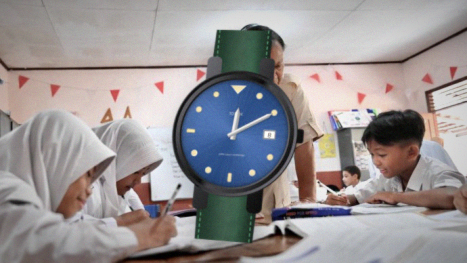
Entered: 12.10
